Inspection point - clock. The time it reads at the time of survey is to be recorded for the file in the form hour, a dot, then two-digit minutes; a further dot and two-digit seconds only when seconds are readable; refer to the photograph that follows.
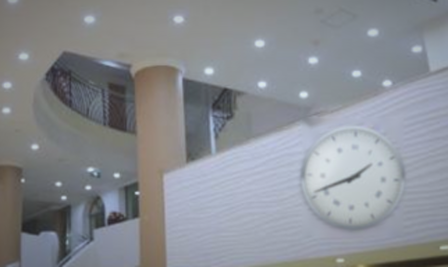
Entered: 1.41
